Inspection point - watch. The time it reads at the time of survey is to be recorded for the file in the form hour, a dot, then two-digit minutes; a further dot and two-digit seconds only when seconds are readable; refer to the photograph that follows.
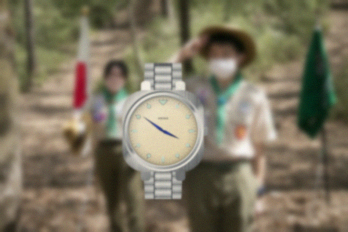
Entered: 3.51
